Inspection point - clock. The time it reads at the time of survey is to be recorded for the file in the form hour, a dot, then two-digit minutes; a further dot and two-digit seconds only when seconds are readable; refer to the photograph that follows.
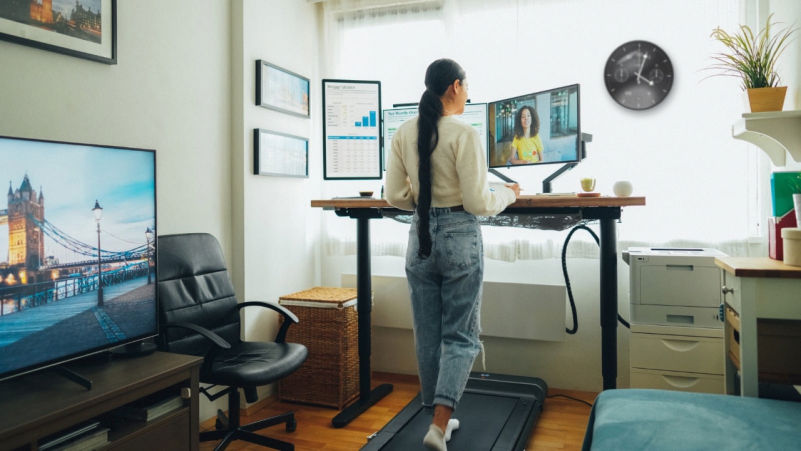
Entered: 4.03
